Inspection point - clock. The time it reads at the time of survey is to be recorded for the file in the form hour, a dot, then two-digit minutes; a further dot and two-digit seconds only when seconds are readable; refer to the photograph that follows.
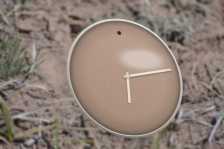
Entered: 6.14
